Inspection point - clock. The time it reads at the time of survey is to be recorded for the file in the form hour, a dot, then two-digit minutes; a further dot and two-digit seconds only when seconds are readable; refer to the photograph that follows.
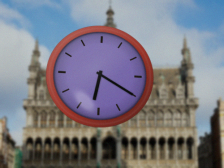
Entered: 6.20
